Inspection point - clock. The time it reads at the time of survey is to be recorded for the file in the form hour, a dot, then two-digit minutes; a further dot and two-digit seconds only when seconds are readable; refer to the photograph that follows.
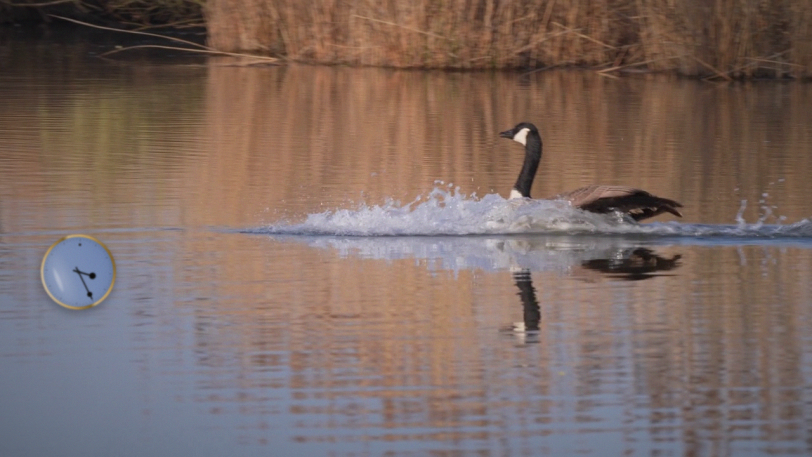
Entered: 3.25
